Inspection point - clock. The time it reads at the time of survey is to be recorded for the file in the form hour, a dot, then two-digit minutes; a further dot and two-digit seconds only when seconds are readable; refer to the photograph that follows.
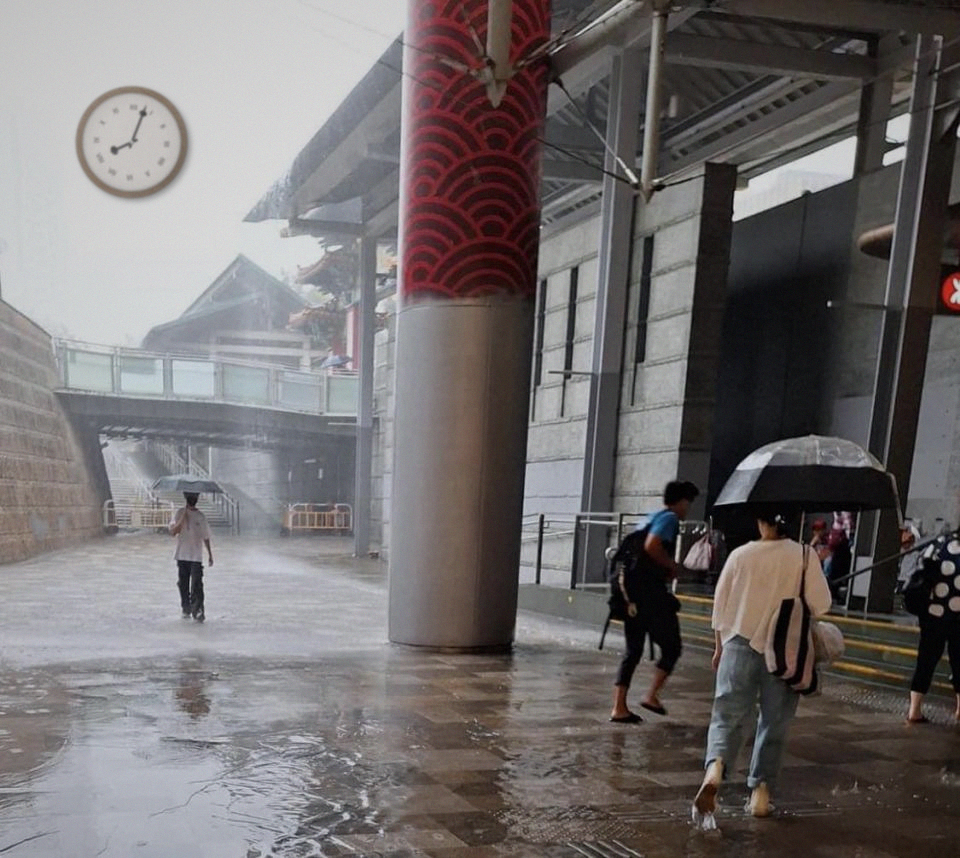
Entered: 8.03
